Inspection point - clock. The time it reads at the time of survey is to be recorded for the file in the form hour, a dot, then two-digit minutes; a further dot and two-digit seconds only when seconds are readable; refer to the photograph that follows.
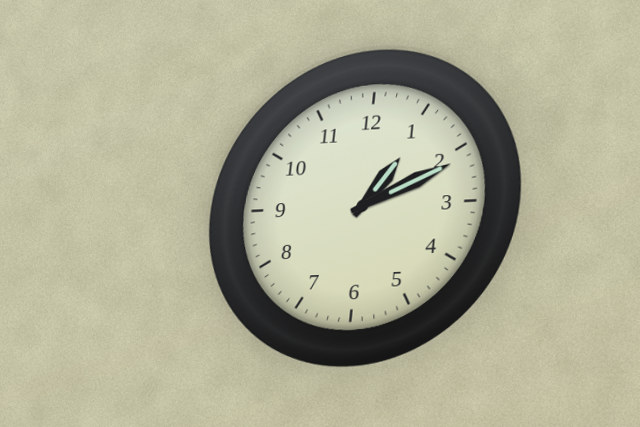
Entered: 1.11
